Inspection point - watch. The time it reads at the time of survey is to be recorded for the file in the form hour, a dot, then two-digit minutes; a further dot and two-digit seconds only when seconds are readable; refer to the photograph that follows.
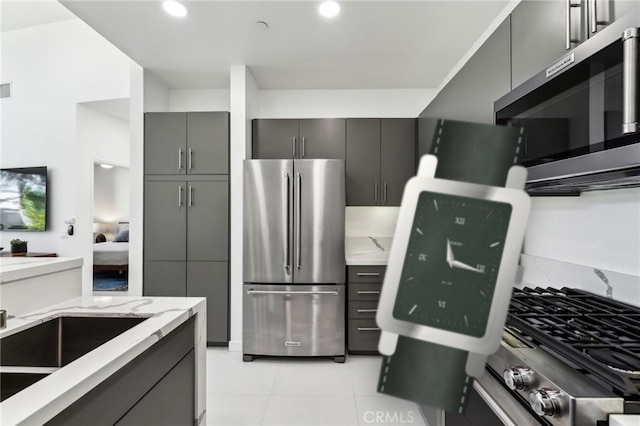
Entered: 11.16
